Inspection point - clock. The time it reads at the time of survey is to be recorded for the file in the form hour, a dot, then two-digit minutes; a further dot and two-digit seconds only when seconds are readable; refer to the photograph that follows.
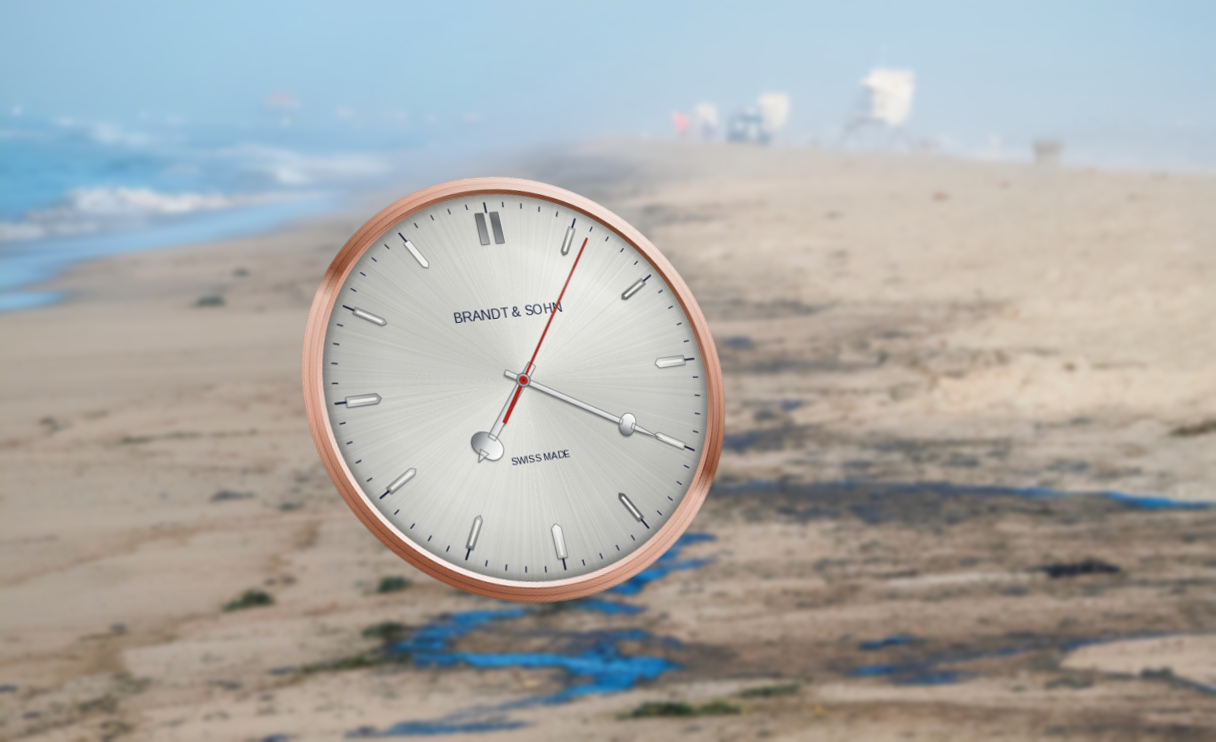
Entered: 7.20.06
